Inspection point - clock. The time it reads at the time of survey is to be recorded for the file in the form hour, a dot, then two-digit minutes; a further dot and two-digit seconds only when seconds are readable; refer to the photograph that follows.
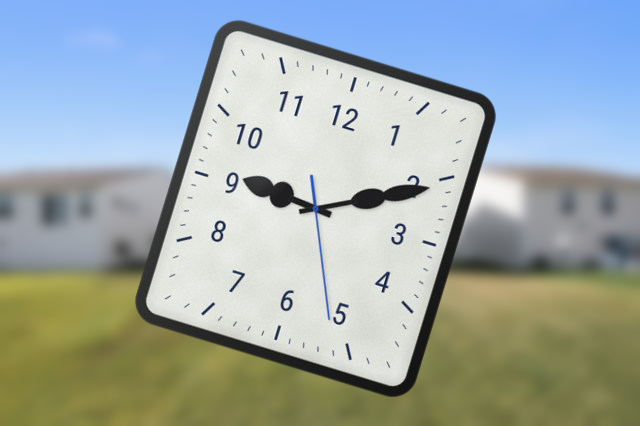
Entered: 9.10.26
